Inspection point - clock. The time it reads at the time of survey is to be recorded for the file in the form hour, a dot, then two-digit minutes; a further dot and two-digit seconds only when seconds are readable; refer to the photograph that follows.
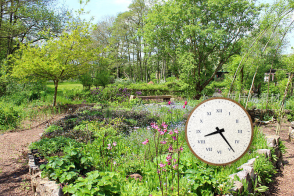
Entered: 8.24
